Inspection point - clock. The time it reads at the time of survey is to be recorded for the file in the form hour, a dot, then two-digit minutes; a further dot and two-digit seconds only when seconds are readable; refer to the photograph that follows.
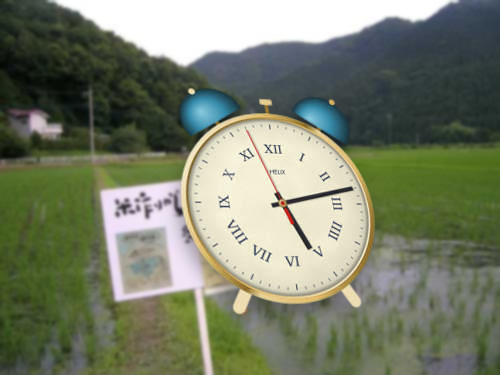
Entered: 5.12.57
